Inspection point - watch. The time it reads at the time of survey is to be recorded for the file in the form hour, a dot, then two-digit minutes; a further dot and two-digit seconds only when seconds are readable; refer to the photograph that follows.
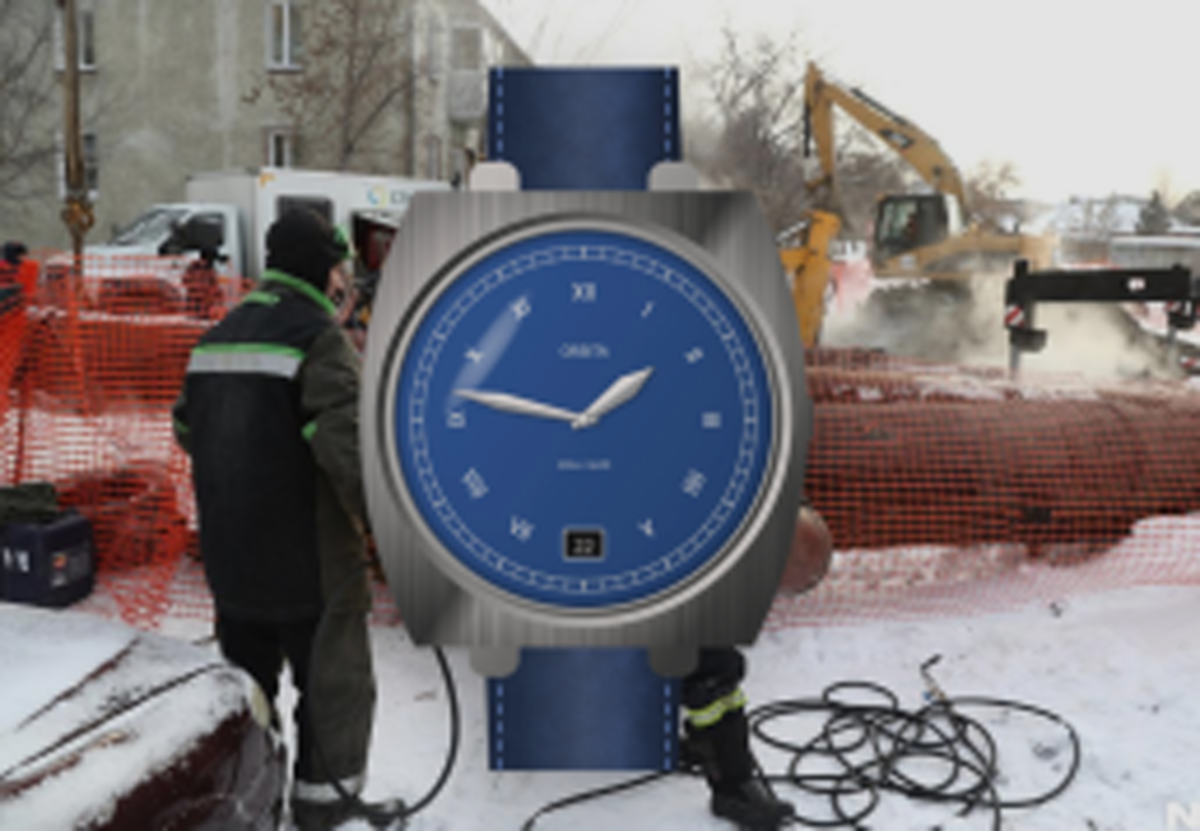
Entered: 1.47
